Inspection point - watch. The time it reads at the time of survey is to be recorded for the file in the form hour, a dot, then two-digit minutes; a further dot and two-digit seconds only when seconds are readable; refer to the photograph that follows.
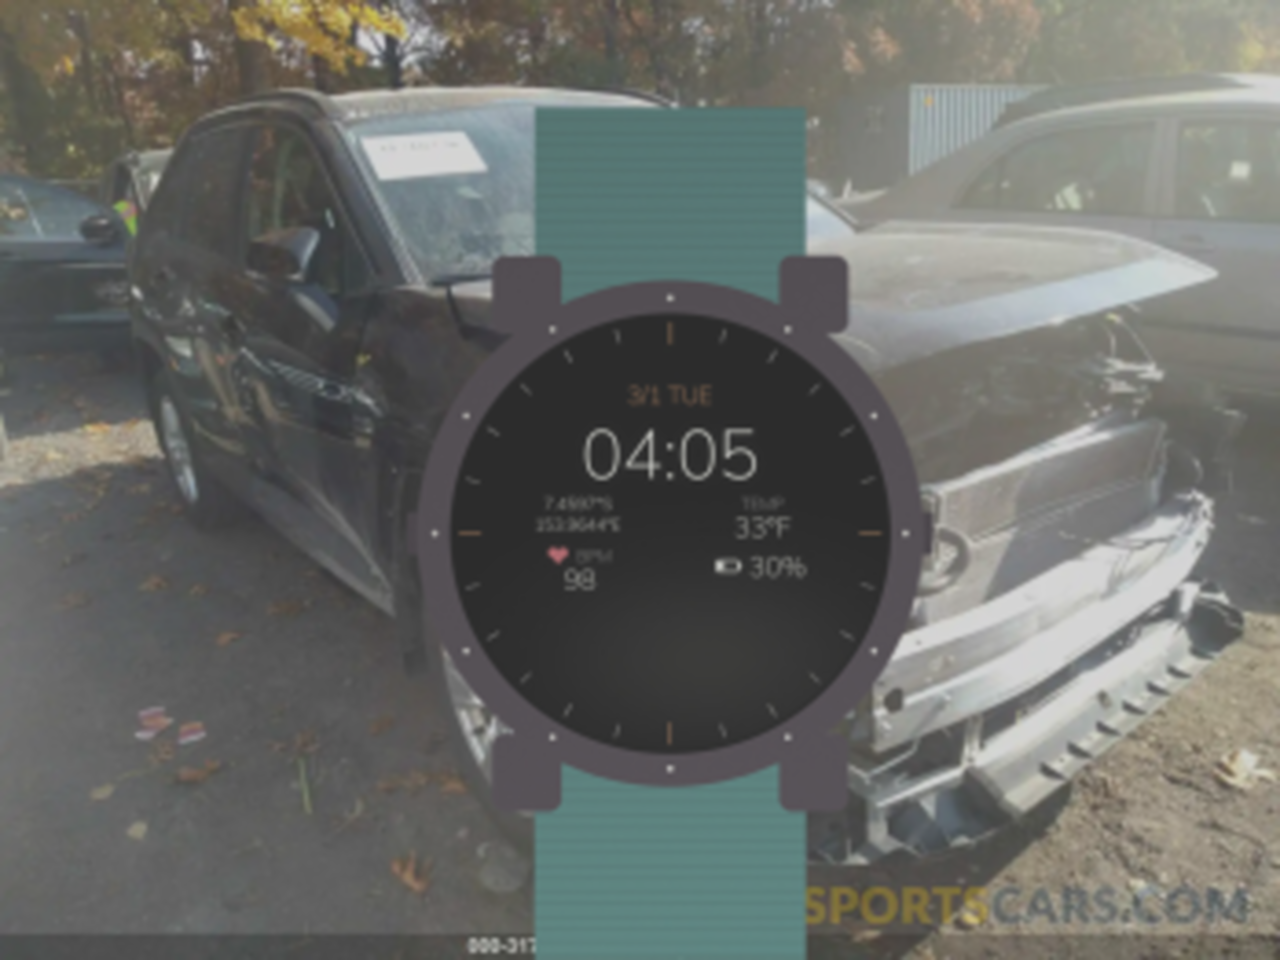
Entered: 4.05
